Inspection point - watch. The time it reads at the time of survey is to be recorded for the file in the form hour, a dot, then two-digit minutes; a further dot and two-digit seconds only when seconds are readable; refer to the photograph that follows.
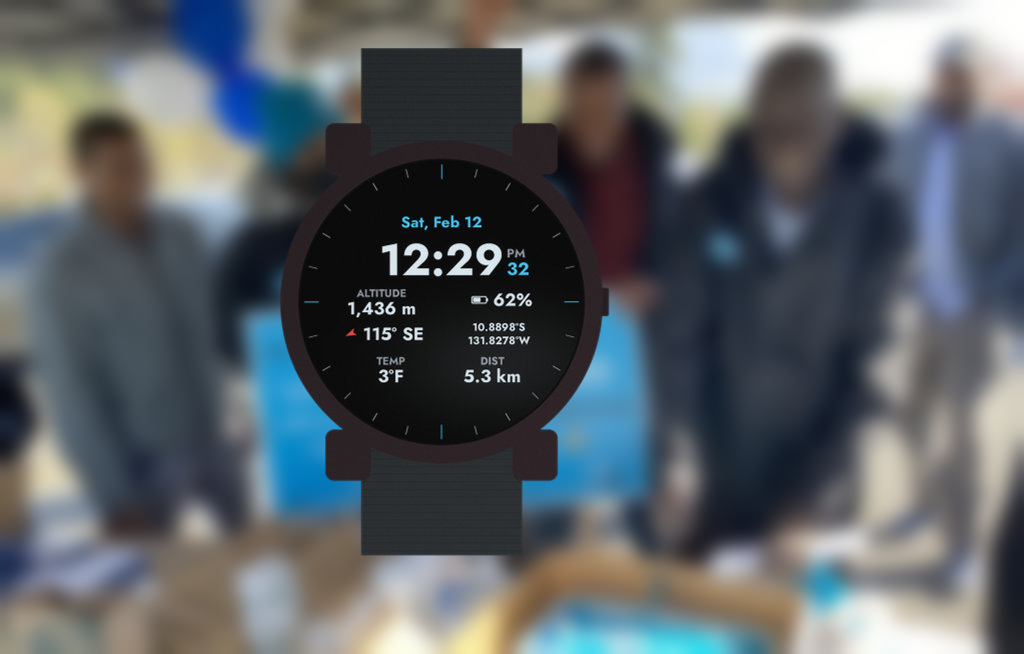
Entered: 12.29.32
